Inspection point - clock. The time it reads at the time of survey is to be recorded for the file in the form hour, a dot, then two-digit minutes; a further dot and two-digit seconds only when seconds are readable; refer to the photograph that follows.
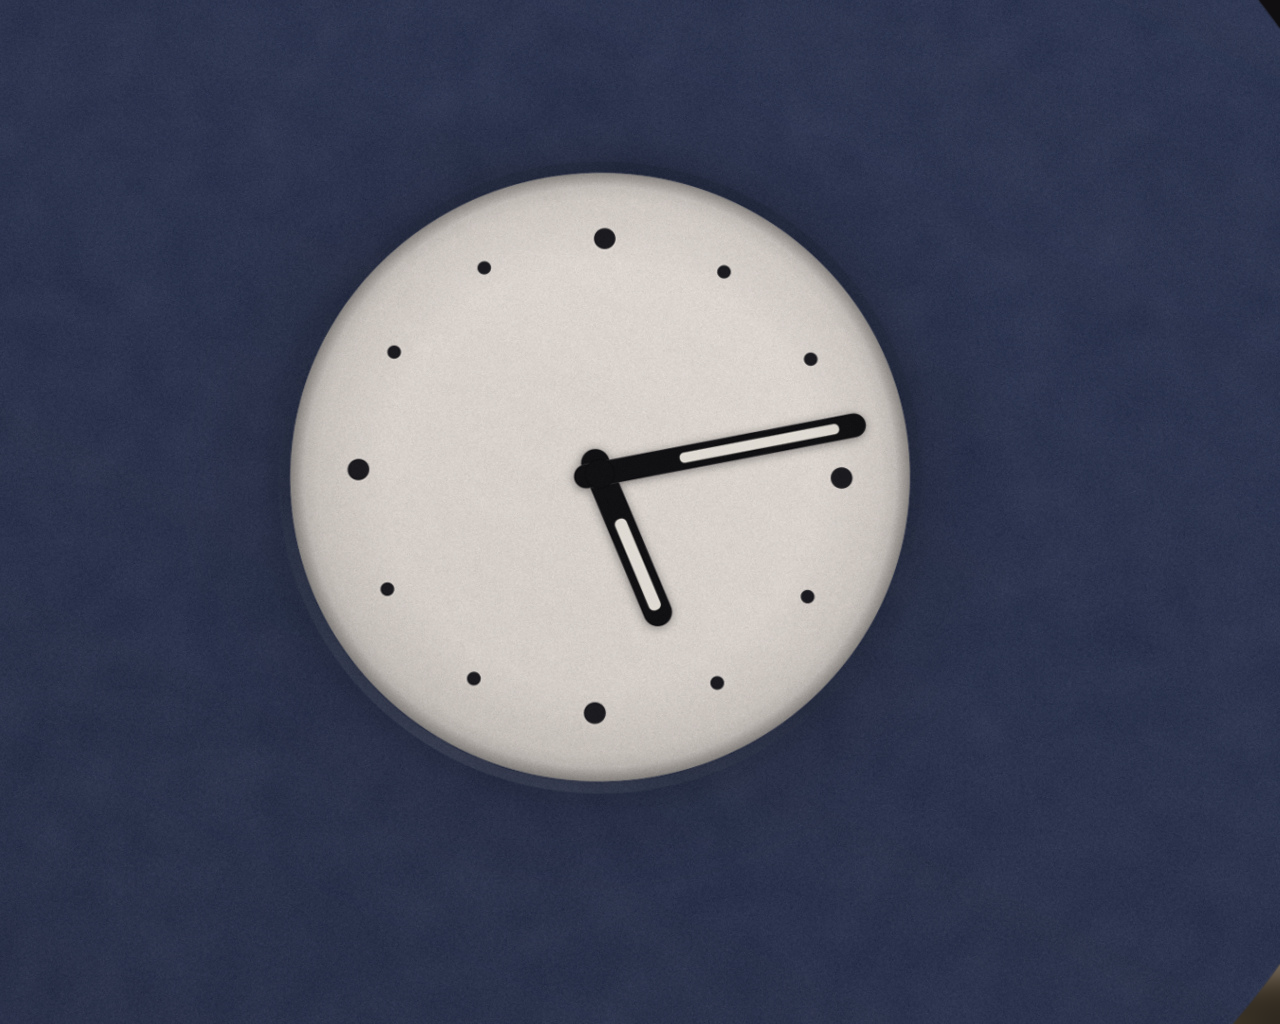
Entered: 5.13
